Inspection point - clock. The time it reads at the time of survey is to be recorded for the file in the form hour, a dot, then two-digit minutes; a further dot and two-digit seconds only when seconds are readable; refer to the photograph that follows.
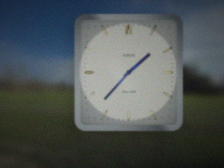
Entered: 1.37
